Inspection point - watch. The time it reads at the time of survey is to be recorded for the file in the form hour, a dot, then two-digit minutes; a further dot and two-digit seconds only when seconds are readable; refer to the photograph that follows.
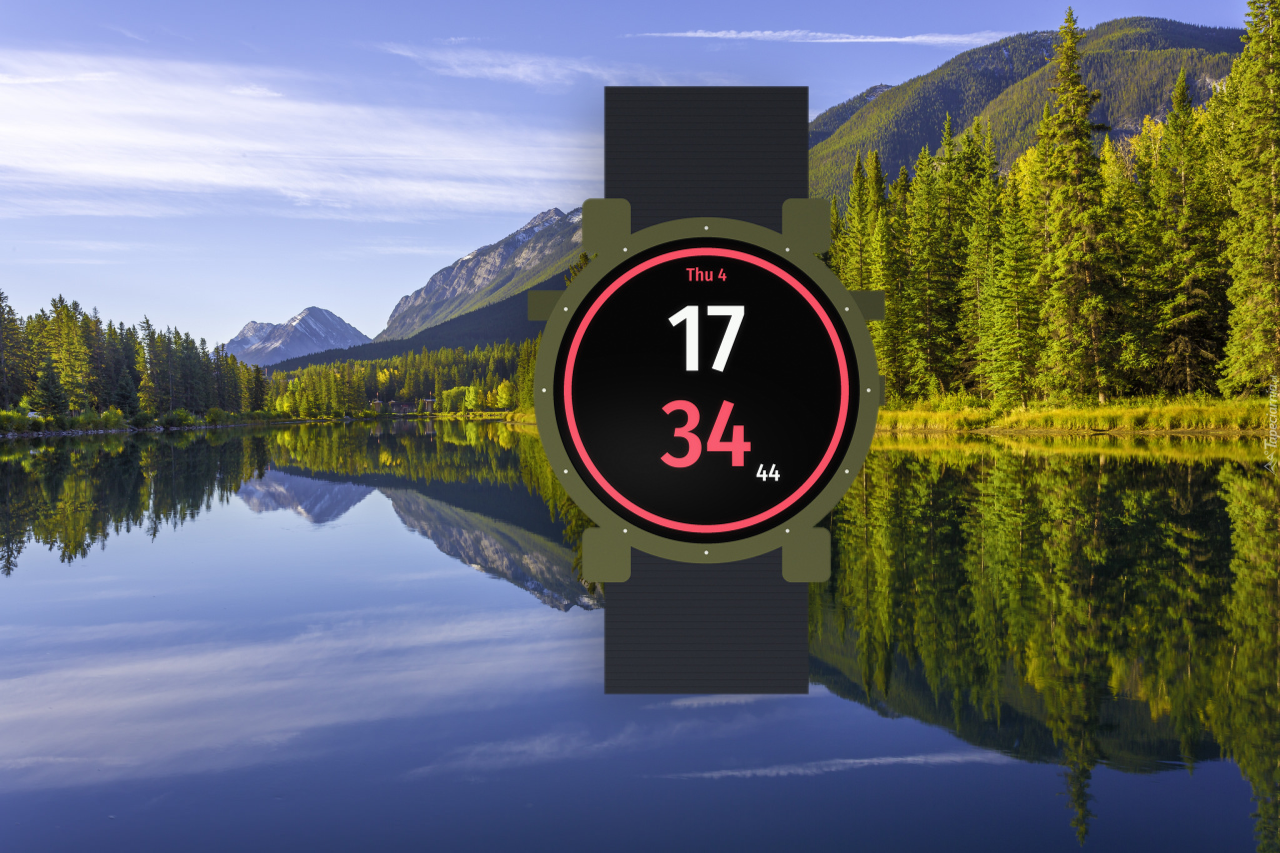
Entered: 17.34.44
